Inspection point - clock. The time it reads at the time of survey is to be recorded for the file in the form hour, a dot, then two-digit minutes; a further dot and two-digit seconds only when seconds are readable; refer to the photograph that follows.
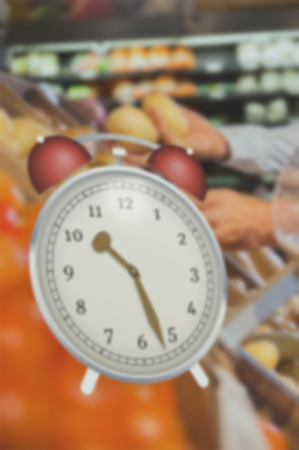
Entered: 10.27
